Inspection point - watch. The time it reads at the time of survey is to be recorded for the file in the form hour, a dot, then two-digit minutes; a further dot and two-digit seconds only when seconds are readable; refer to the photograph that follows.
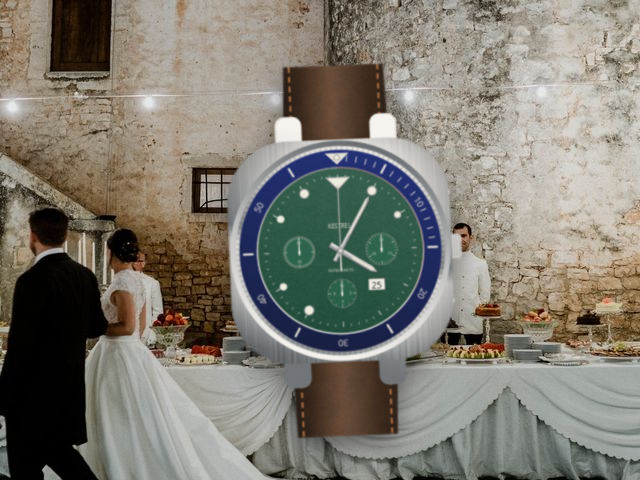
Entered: 4.05
